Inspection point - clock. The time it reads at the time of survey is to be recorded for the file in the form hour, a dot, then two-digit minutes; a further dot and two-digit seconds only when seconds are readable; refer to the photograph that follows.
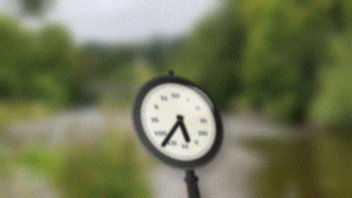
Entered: 5.37
